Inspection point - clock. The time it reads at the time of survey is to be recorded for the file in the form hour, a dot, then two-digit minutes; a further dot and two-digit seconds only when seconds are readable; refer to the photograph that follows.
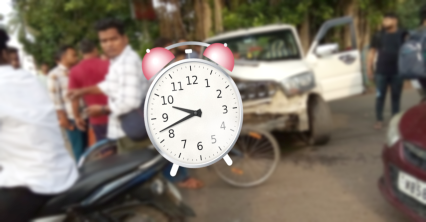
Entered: 9.42
